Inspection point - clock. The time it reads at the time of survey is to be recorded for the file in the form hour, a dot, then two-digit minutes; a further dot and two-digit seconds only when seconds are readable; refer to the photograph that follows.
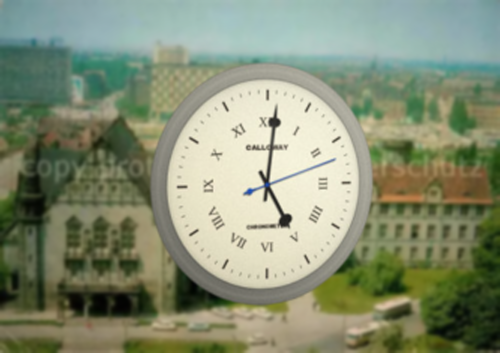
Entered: 5.01.12
